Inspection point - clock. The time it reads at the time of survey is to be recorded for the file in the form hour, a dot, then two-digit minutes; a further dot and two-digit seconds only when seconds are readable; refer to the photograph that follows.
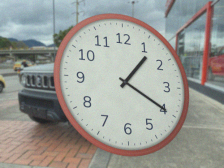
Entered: 1.20
